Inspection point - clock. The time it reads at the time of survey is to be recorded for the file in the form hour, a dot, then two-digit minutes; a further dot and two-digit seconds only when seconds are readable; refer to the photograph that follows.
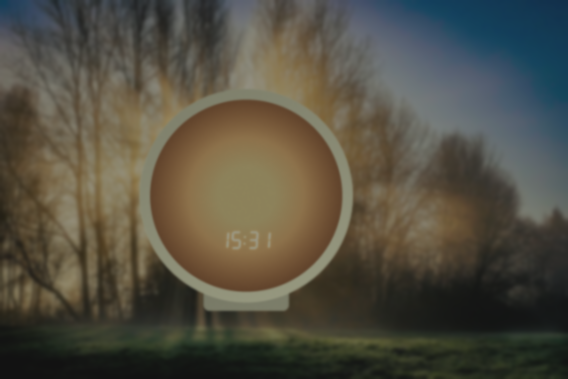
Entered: 15.31
